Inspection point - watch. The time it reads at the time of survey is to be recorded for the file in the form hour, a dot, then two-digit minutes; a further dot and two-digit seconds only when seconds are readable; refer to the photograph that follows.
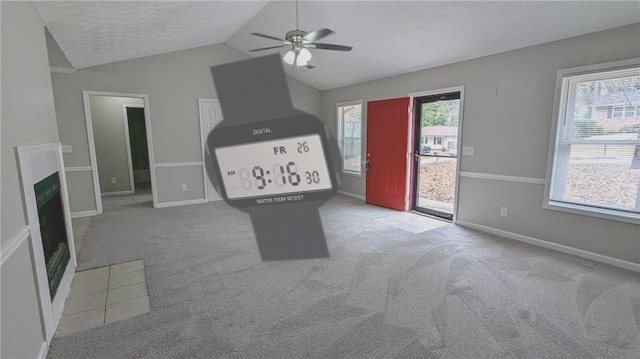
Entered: 9.16.30
